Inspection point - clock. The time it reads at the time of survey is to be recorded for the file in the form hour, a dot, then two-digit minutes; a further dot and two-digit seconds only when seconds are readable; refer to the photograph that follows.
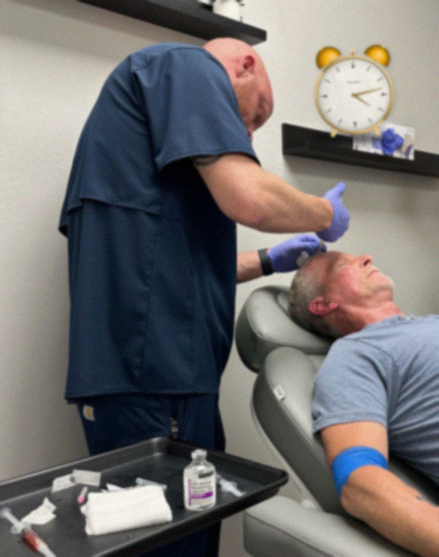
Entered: 4.13
